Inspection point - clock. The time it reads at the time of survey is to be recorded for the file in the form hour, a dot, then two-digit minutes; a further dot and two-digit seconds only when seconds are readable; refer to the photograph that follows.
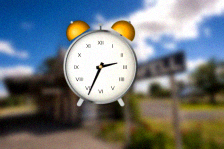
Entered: 2.34
